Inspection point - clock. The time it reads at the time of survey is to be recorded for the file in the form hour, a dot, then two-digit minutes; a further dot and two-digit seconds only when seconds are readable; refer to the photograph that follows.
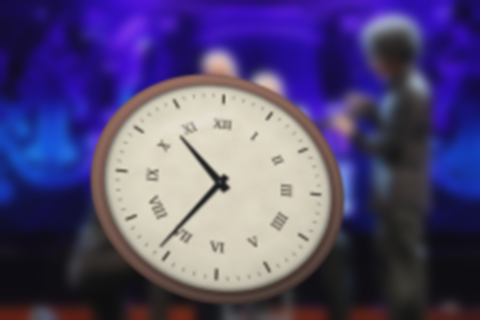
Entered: 10.36
